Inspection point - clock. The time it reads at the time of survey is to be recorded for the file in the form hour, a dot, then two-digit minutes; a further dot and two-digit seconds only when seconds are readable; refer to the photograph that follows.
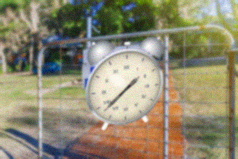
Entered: 1.38
